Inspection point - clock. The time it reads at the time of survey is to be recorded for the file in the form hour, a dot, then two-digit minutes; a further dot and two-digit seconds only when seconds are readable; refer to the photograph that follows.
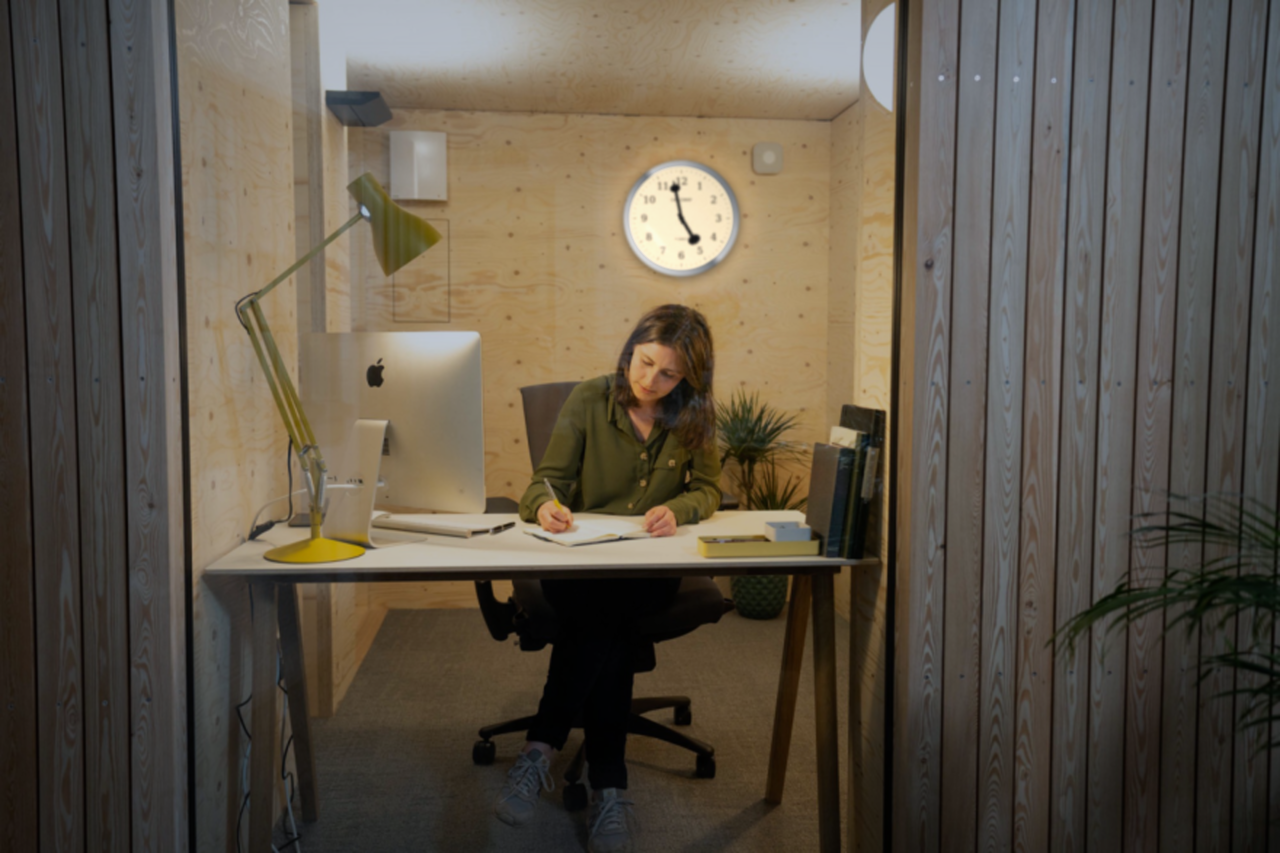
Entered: 4.58
